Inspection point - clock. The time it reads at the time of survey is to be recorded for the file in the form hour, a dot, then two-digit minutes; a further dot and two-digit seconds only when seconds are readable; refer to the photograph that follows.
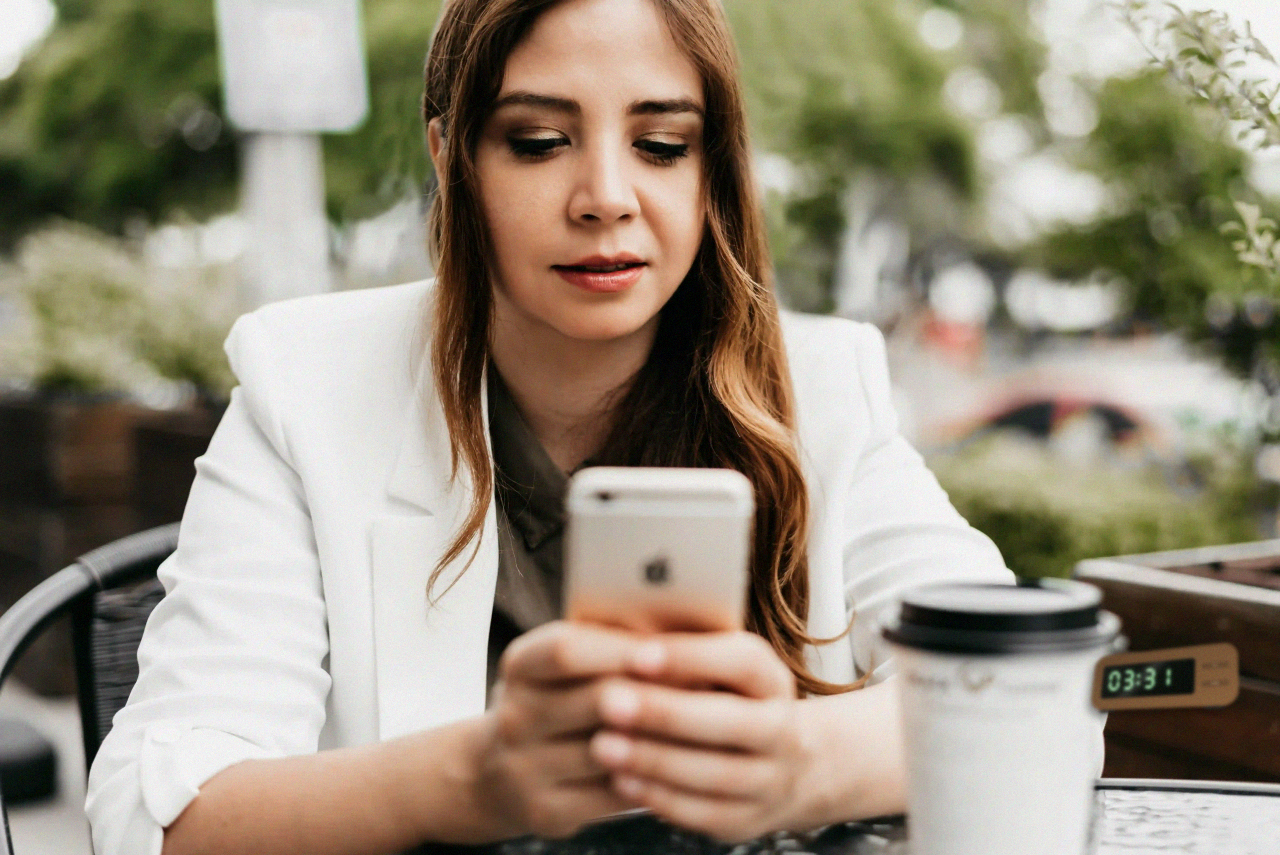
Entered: 3.31
